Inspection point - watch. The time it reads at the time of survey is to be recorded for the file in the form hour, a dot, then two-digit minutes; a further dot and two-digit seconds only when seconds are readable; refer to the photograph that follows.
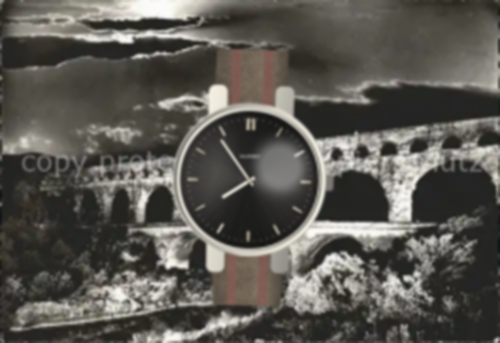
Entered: 7.54
